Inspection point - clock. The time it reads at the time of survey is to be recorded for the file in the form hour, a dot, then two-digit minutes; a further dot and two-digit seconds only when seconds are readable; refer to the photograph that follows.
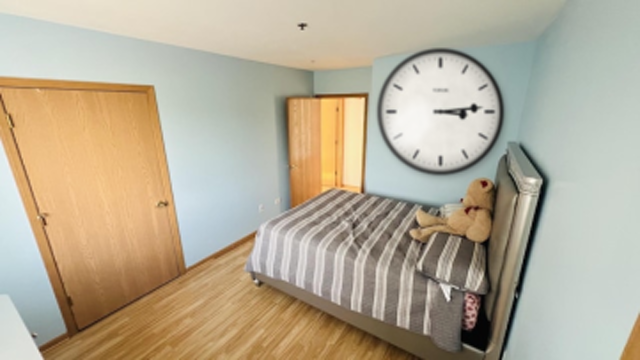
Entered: 3.14
